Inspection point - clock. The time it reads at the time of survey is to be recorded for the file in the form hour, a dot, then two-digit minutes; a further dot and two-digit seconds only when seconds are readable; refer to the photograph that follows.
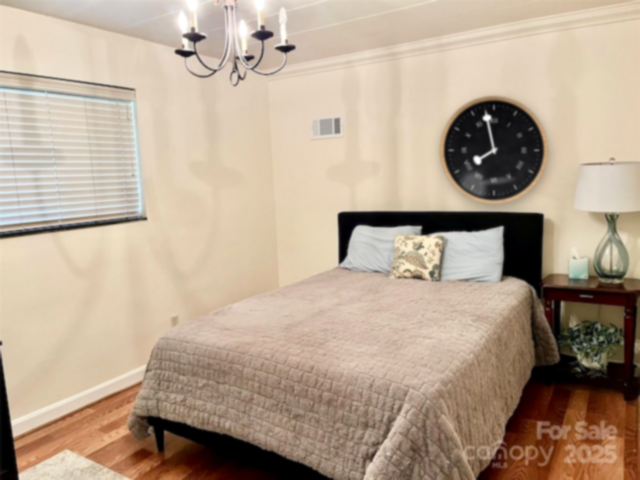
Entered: 7.58
